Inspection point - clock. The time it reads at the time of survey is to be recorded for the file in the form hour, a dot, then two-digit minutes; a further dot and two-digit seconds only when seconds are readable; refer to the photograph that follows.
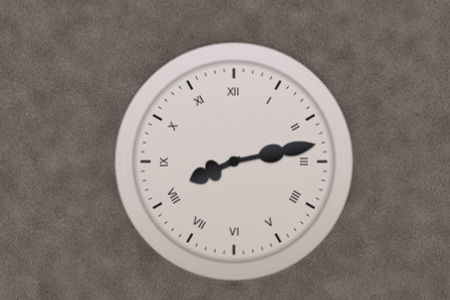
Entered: 8.13
